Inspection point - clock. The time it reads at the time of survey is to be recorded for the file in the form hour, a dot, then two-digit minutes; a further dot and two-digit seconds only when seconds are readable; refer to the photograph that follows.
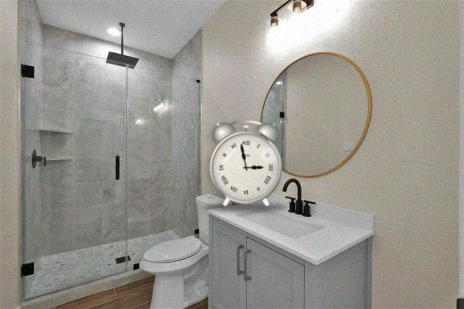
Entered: 2.58
